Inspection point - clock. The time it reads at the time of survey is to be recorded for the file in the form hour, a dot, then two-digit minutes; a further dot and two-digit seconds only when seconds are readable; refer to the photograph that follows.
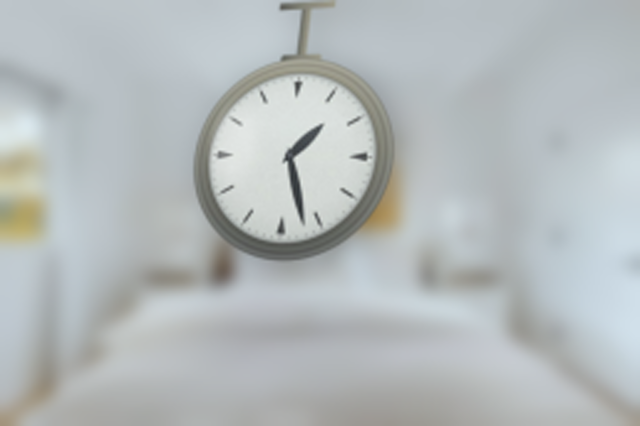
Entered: 1.27
